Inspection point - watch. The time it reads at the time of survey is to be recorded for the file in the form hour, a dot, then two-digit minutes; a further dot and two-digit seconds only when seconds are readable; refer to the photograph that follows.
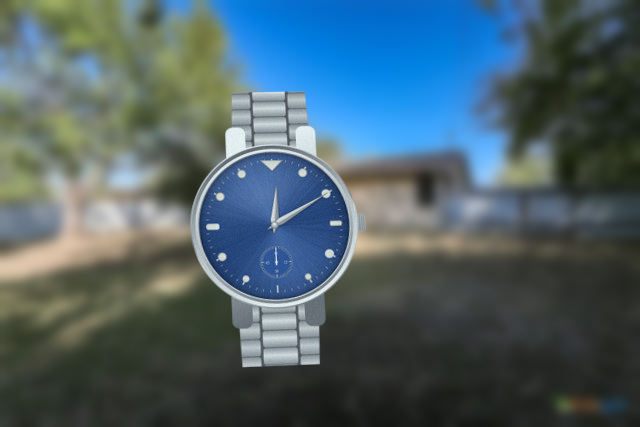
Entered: 12.10
